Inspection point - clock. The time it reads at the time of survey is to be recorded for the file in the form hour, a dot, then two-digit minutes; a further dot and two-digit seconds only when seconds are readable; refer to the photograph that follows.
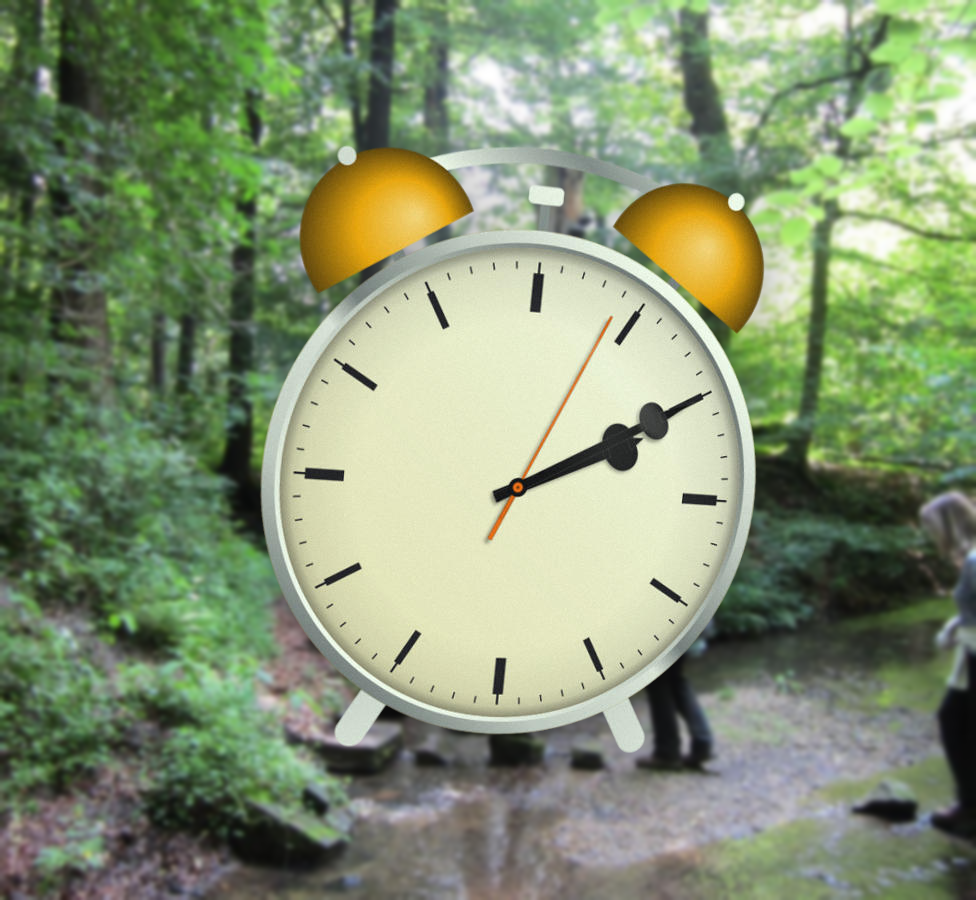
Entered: 2.10.04
